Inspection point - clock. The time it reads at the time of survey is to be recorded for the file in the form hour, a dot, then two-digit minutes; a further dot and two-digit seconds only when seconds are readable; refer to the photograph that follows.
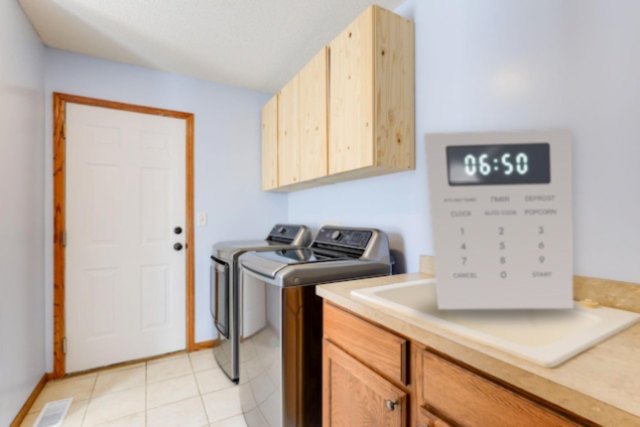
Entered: 6.50
